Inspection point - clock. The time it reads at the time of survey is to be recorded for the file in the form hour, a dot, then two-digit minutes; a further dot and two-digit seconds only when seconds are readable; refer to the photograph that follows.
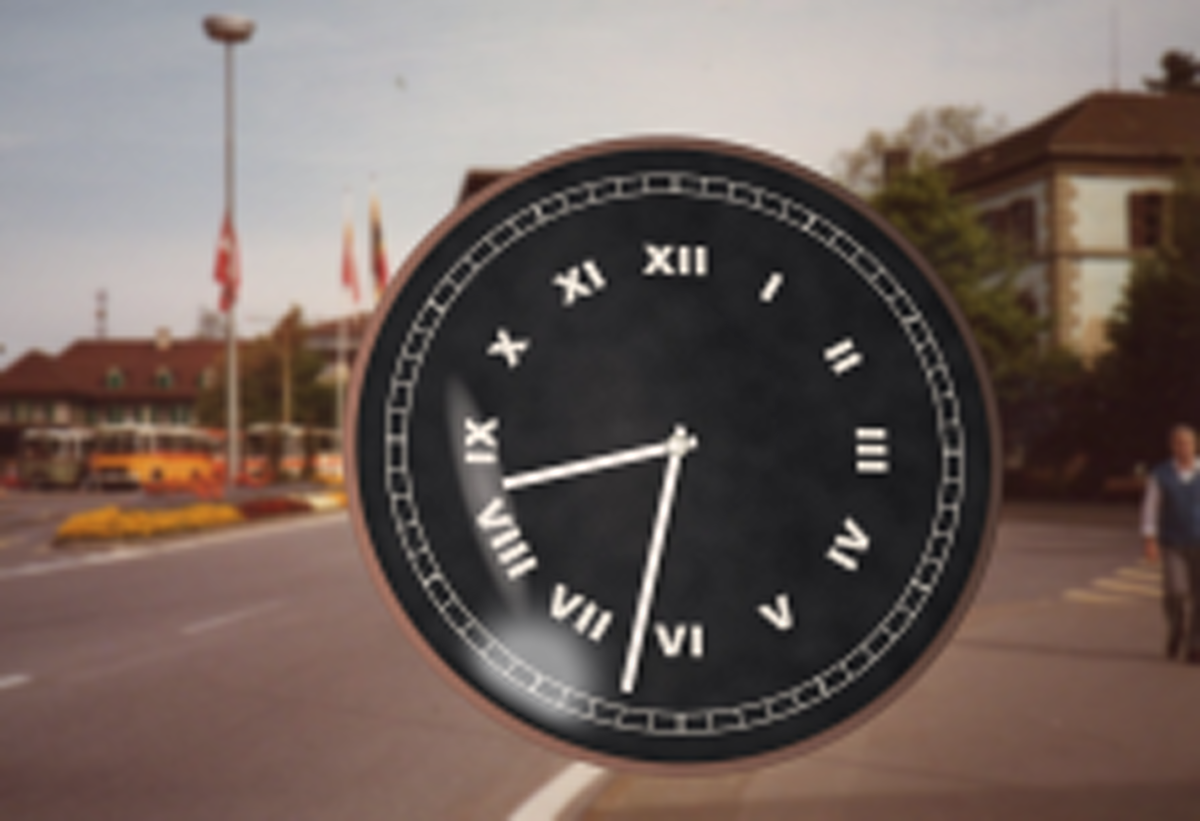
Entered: 8.32
